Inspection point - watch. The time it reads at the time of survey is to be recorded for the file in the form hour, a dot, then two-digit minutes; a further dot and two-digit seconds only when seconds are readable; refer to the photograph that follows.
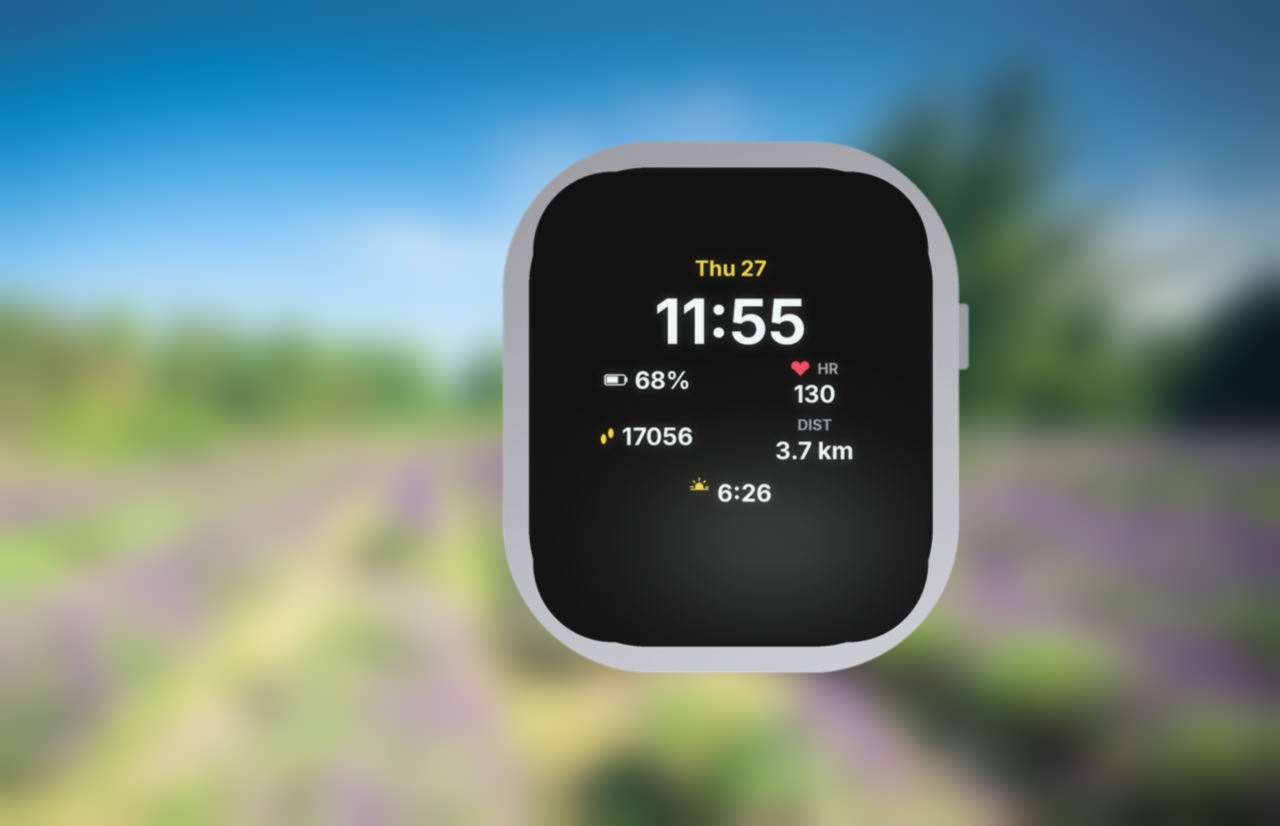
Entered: 11.55
